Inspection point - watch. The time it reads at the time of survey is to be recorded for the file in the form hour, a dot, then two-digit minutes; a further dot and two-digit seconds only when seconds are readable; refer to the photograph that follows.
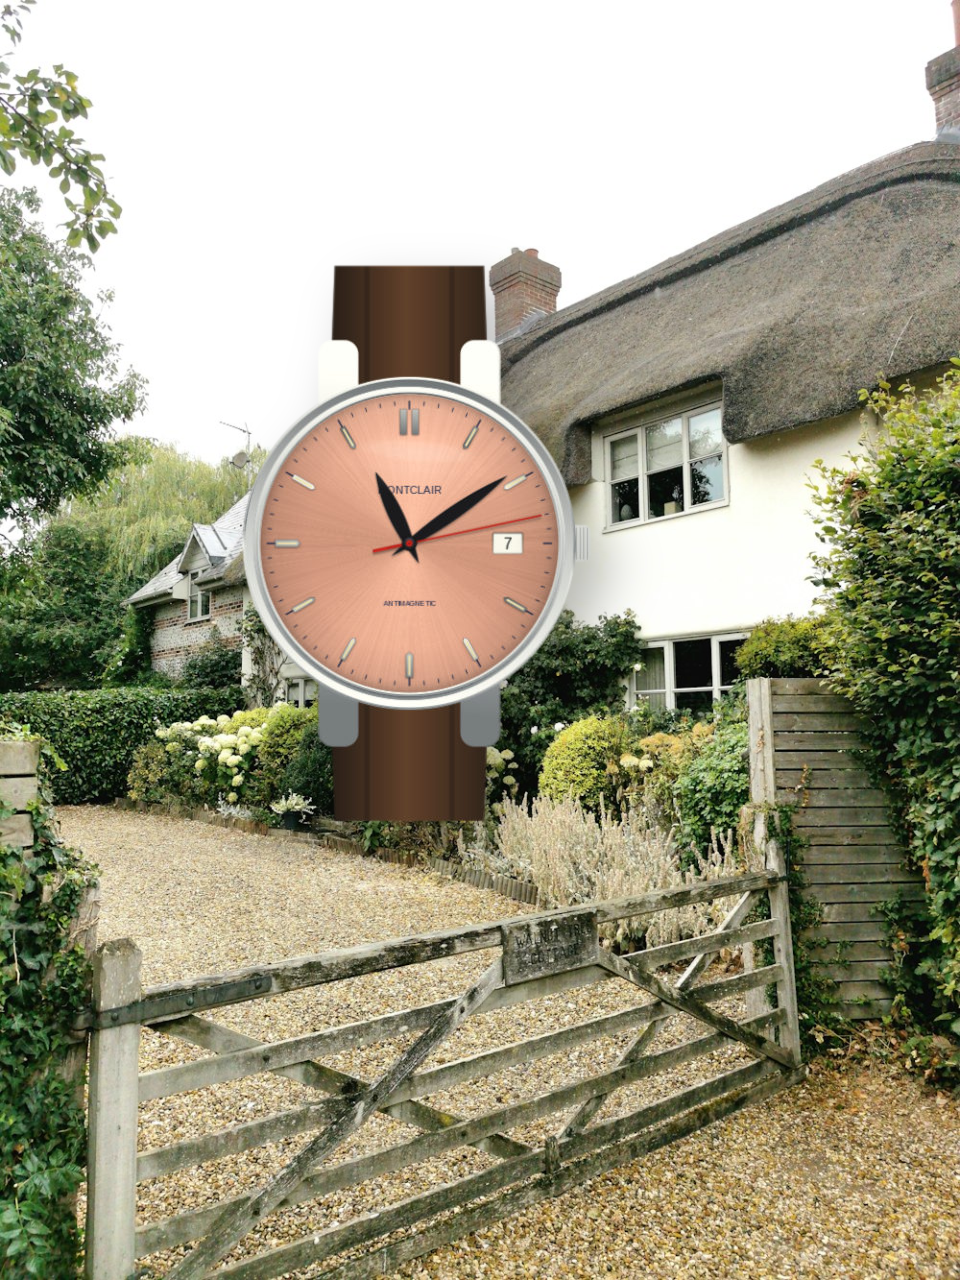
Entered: 11.09.13
